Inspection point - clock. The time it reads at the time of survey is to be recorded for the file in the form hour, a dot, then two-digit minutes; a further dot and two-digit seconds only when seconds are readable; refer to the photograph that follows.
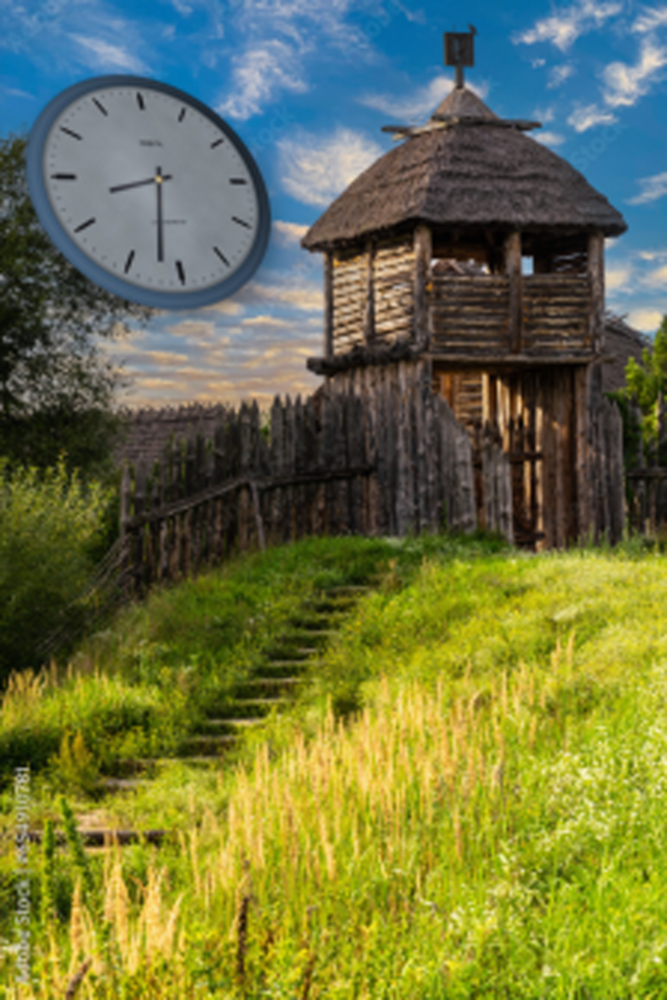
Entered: 8.32
